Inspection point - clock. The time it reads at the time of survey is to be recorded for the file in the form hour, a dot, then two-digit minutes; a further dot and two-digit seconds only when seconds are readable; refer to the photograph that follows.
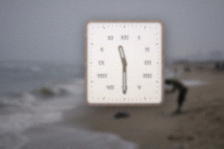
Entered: 11.30
